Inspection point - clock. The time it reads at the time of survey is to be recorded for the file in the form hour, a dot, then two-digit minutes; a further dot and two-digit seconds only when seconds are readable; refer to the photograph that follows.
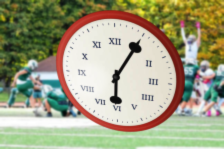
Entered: 6.05
